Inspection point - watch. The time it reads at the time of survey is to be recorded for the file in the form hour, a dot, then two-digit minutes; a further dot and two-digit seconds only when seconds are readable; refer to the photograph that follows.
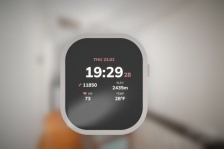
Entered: 19.29
